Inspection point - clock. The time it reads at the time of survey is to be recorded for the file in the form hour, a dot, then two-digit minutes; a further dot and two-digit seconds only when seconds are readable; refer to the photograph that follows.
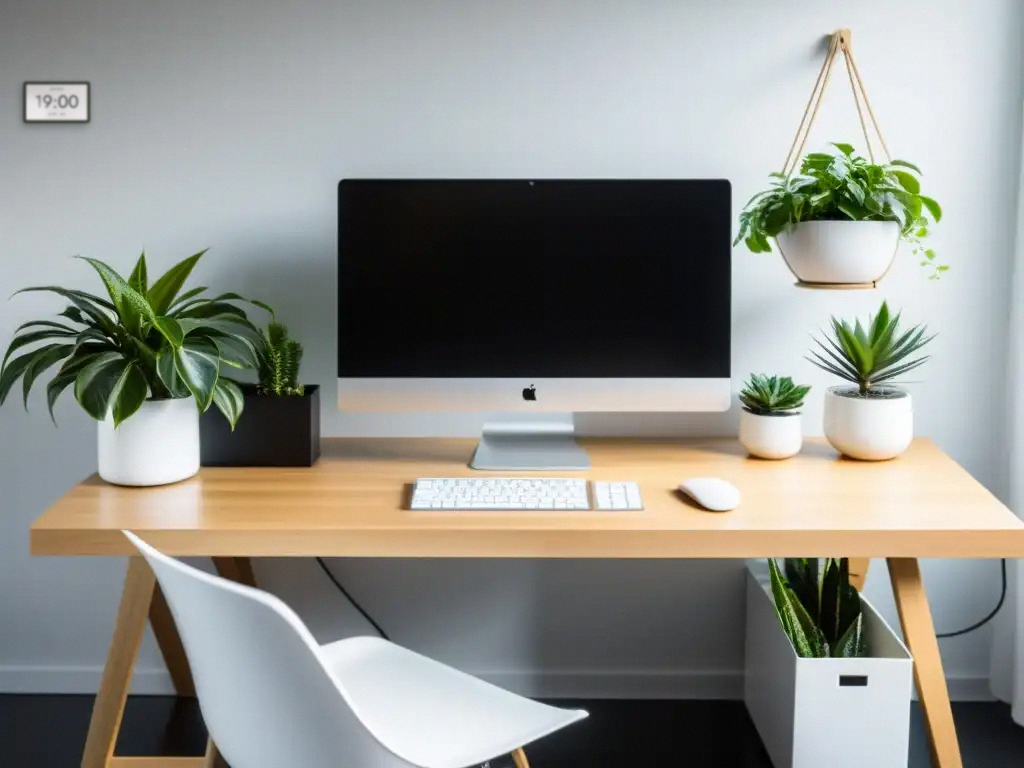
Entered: 19.00
